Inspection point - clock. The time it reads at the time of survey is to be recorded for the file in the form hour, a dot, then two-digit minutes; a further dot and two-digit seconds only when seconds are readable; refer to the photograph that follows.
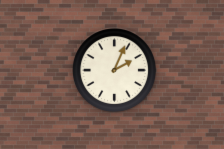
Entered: 2.04
